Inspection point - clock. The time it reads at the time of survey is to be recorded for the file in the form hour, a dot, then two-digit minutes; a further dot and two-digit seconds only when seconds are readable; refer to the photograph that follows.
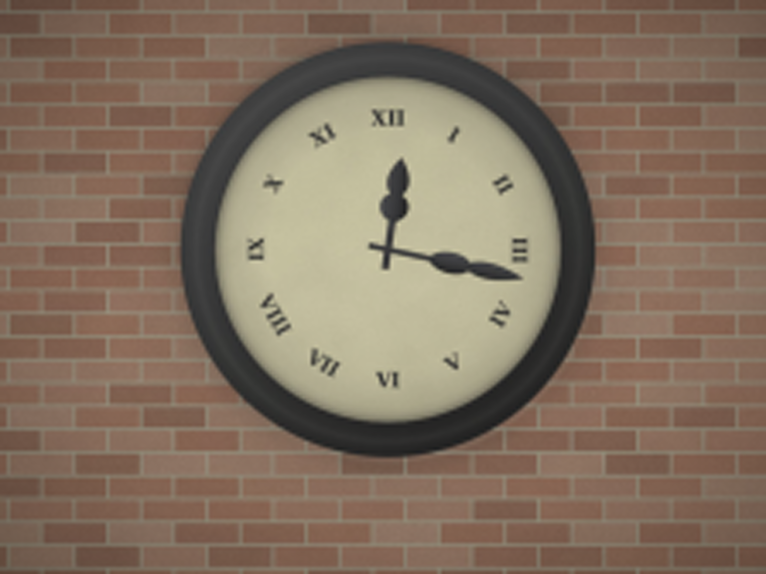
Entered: 12.17
